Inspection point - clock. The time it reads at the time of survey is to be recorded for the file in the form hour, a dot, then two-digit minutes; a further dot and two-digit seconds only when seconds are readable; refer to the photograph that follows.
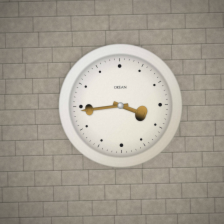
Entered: 3.44
